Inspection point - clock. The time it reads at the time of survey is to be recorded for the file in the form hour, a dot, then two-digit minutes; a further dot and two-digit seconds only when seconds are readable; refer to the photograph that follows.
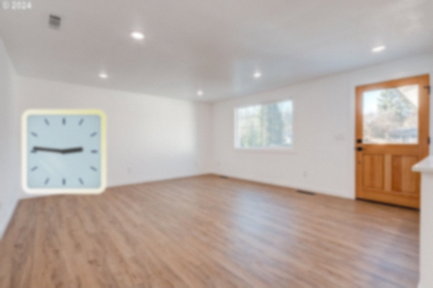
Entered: 2.46
